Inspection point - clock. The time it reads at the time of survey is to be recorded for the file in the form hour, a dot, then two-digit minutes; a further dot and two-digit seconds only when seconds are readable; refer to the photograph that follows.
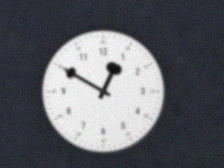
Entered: 12.50
